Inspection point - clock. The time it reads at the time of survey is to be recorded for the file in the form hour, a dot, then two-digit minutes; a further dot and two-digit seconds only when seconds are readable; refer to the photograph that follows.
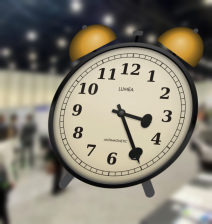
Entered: 3.25
